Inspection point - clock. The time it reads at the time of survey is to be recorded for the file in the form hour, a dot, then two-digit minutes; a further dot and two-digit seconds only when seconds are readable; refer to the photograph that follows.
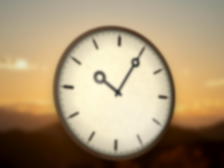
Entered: 10.05
